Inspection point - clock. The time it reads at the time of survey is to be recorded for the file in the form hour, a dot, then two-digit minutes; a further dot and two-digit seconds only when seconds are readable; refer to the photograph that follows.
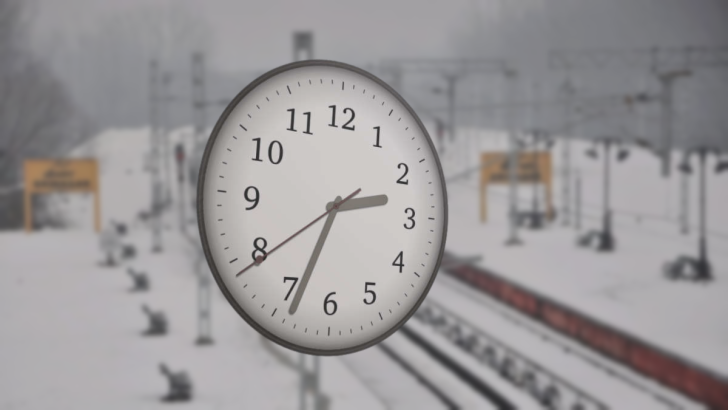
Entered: 2.33.39
